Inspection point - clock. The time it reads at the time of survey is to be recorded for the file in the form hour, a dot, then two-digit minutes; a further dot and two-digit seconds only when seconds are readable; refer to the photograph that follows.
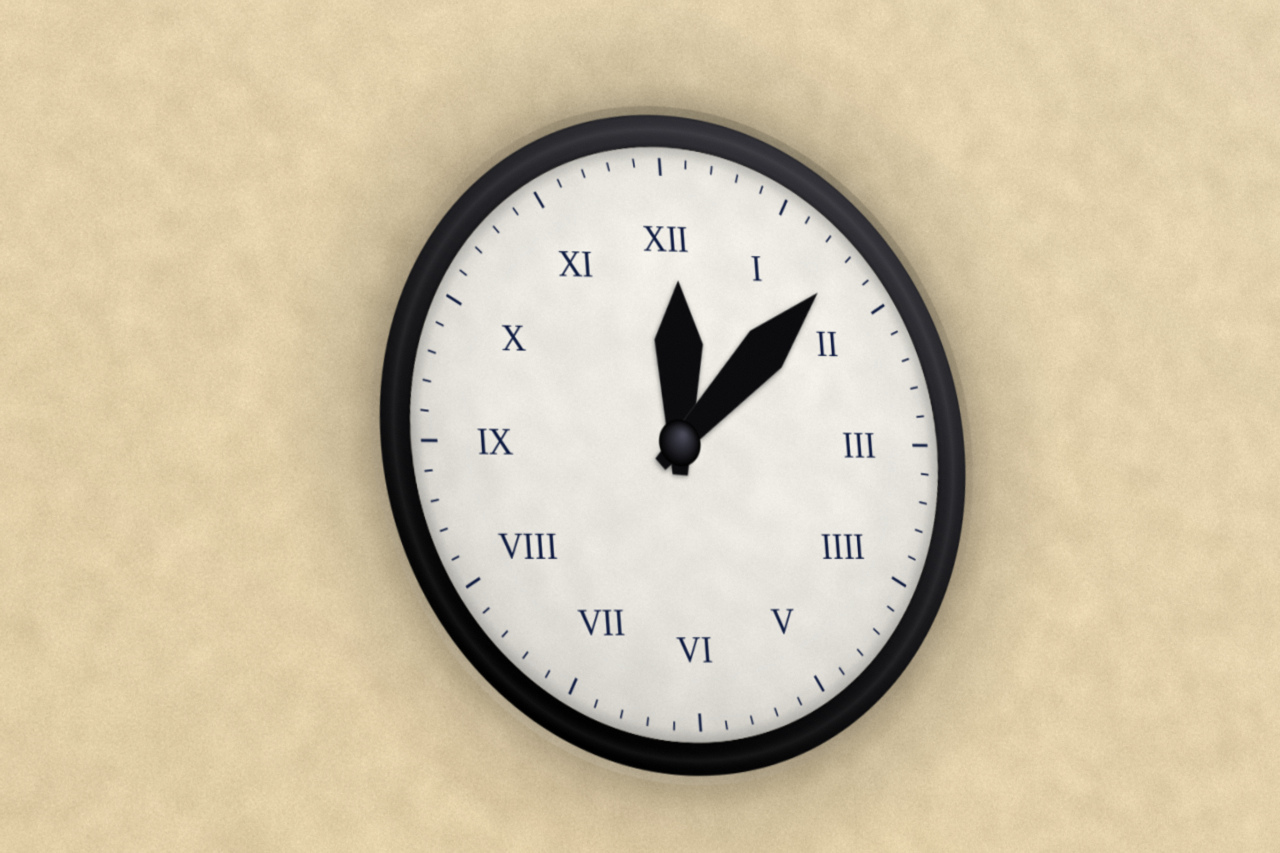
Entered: 12.08
